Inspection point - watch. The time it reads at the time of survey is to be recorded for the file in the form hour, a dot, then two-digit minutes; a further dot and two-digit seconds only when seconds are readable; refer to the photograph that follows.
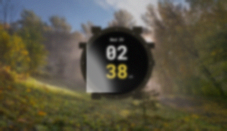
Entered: 2.38
